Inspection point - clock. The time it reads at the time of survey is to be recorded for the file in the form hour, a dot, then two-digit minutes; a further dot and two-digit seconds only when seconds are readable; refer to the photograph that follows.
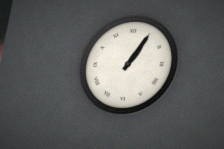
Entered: 1.05
